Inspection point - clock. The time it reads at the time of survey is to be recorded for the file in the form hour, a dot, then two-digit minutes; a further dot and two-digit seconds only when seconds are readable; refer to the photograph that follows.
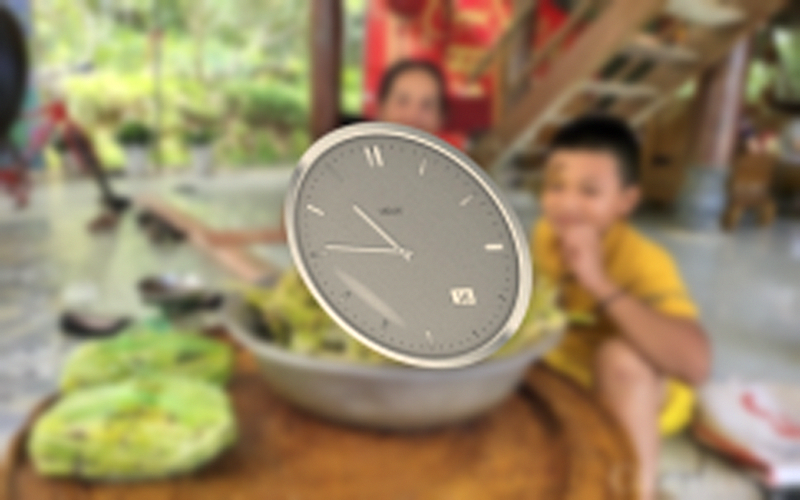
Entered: 10.46
